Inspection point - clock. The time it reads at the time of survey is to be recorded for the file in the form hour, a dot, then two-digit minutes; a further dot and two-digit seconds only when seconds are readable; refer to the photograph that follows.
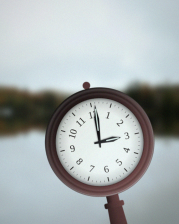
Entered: 3.01
